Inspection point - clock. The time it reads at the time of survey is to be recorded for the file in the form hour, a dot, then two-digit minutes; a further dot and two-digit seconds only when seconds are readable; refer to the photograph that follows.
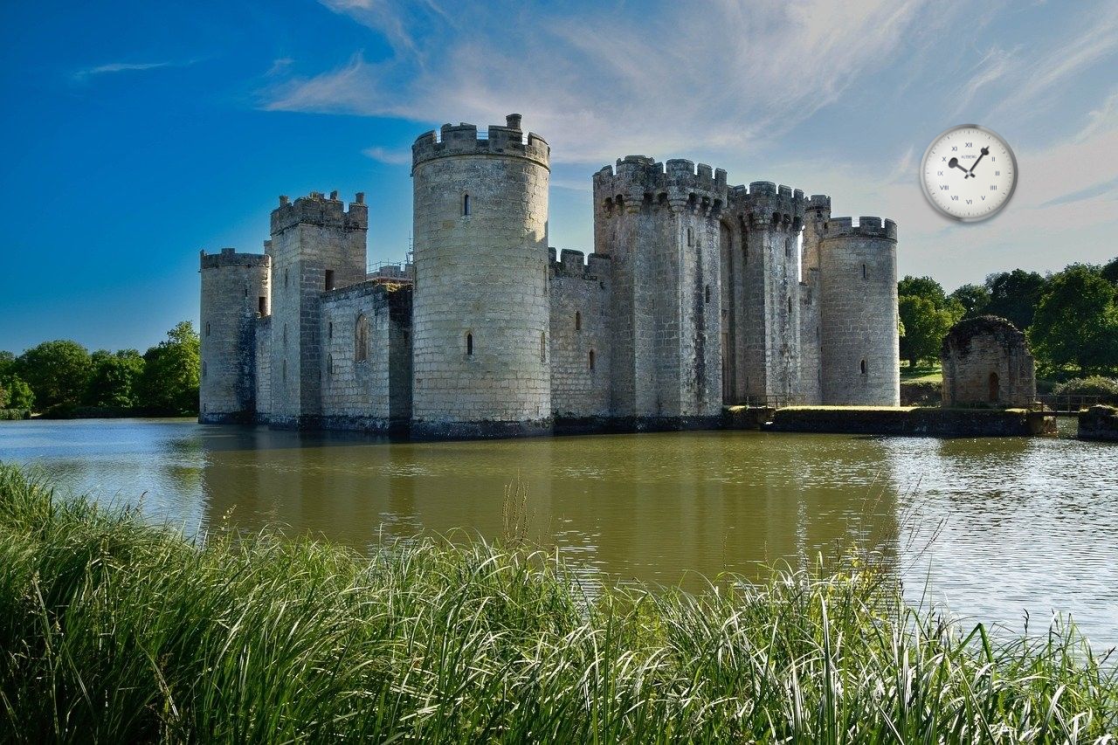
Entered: 10.06
